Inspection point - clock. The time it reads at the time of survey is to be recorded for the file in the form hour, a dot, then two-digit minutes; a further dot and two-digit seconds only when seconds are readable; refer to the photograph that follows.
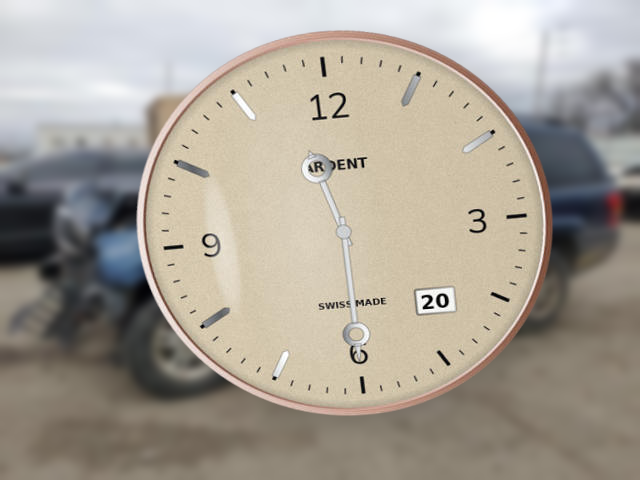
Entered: 11.30
